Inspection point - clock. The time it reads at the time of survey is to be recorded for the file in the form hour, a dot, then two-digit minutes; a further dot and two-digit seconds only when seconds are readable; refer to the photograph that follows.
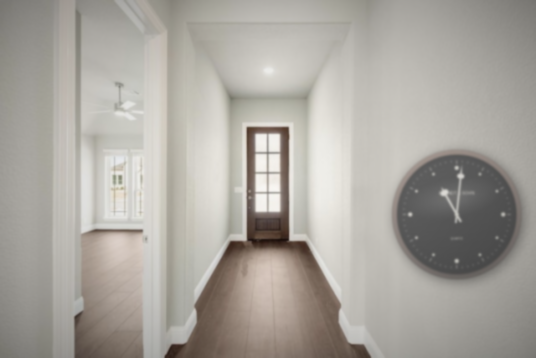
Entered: 11.01
